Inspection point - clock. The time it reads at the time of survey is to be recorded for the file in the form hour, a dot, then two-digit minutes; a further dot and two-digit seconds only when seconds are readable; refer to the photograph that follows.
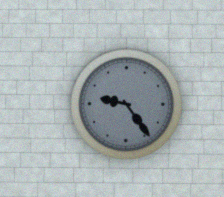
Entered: 9.24
